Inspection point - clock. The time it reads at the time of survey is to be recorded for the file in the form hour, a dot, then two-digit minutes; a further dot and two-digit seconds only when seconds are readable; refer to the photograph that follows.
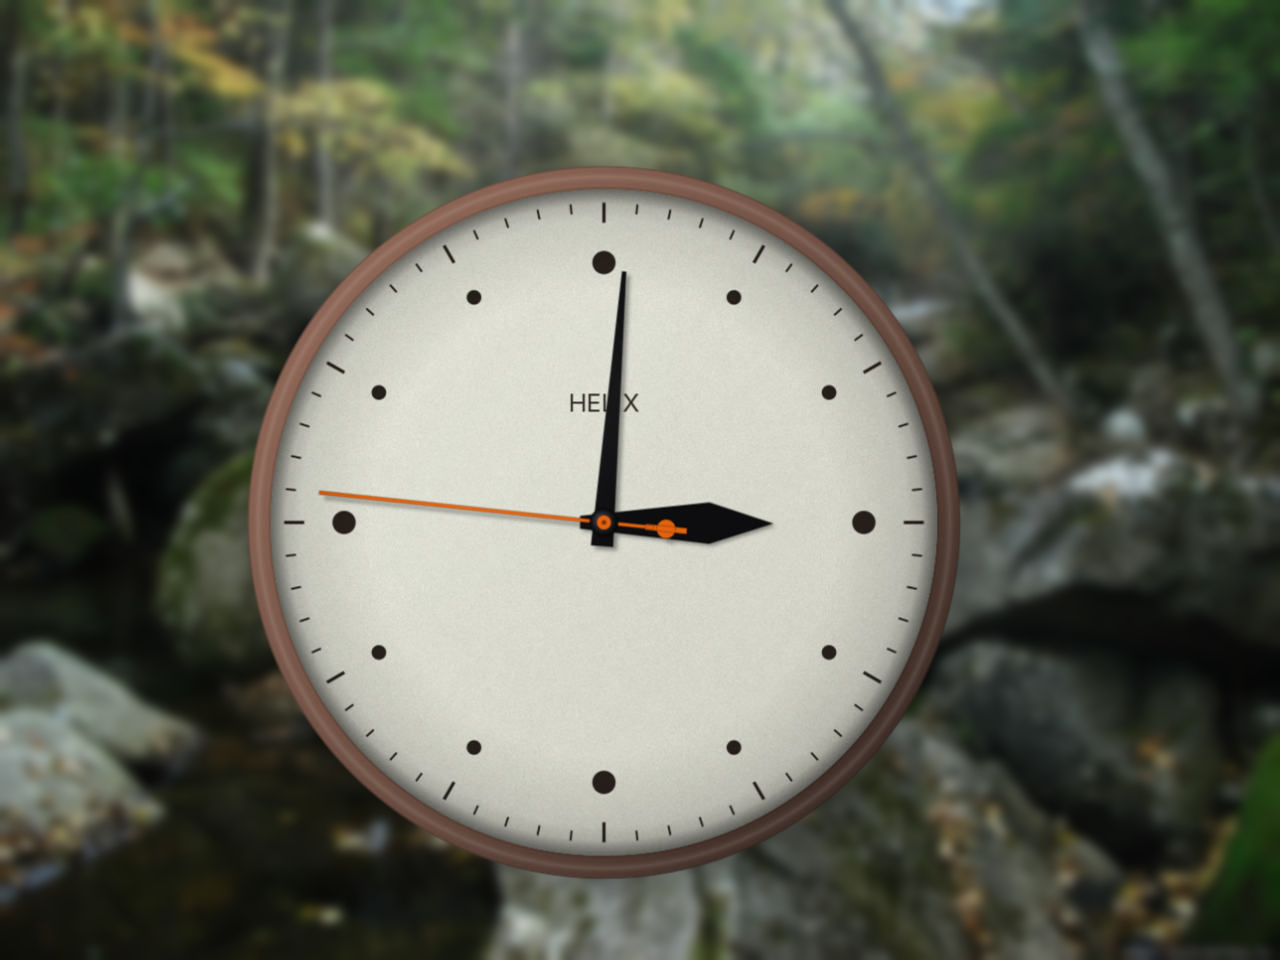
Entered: 3.00.46
